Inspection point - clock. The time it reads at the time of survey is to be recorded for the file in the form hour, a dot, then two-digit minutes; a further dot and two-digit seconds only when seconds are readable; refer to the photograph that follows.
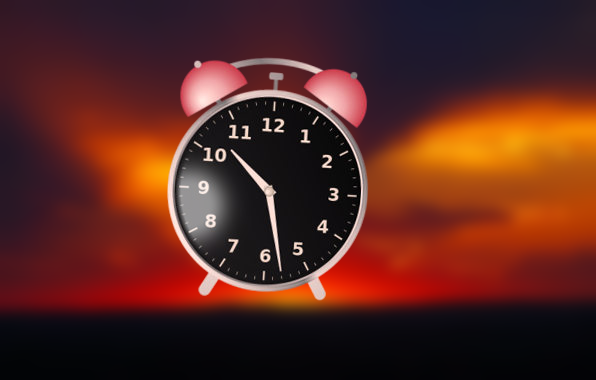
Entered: 10.28
